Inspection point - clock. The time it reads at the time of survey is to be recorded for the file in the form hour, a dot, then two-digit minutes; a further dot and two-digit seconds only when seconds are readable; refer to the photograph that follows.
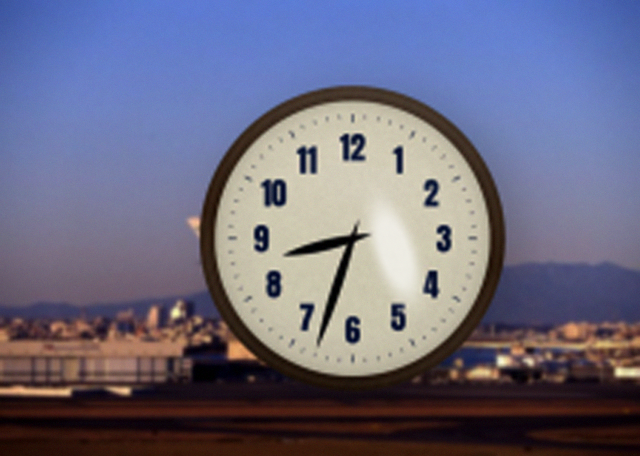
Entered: 8.33
